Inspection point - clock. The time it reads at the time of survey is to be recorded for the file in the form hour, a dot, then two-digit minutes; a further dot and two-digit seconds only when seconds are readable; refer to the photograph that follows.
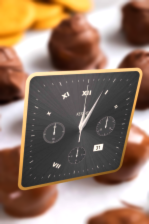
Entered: 12.04
